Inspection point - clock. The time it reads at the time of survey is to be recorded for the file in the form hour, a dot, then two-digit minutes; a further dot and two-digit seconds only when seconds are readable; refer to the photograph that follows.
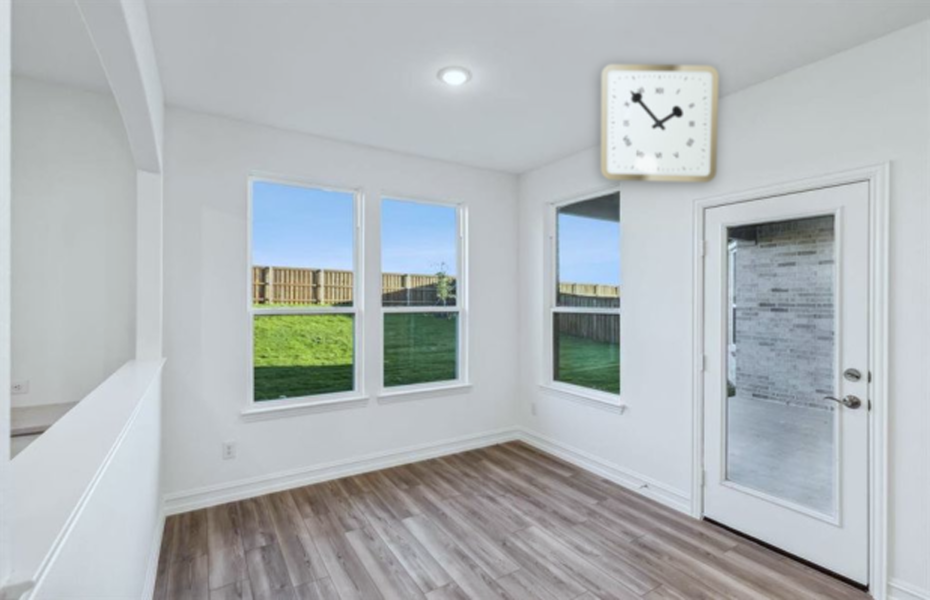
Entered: 1.53
